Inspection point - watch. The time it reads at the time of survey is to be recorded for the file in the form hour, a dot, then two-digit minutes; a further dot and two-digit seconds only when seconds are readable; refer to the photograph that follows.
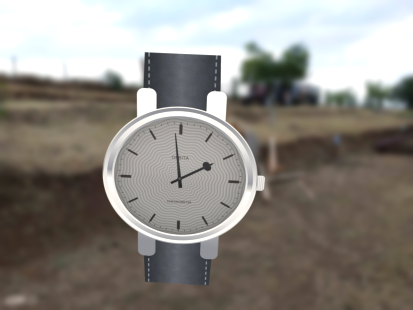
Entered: 1.59
